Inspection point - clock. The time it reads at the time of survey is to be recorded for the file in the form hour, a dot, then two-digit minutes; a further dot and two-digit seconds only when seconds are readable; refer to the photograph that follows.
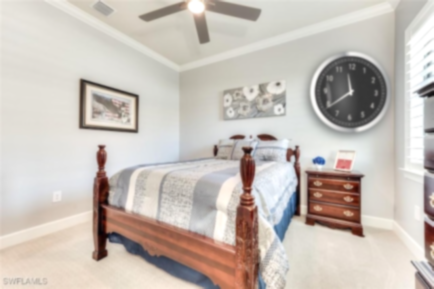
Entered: 11.39
